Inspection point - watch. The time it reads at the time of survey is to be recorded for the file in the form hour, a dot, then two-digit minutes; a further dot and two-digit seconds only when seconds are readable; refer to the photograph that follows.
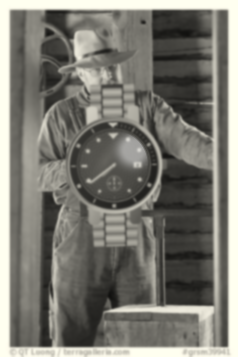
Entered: 7.39
